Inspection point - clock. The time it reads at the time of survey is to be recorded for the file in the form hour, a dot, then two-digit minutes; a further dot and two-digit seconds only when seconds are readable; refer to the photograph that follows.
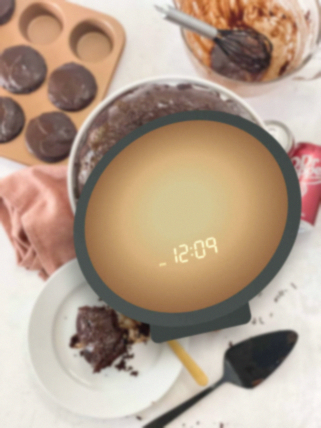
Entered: 12.09
